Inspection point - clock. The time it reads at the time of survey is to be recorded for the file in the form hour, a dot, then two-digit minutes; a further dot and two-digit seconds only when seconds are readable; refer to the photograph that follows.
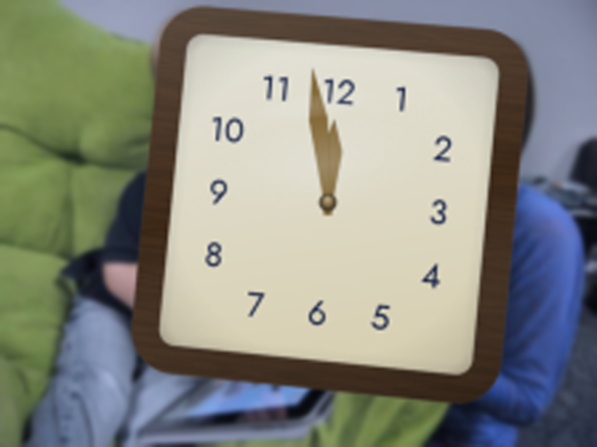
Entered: 11.58
